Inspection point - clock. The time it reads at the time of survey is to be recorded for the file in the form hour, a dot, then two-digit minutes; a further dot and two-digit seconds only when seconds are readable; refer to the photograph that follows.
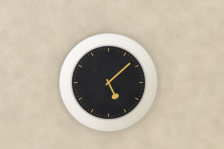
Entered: 5.08
